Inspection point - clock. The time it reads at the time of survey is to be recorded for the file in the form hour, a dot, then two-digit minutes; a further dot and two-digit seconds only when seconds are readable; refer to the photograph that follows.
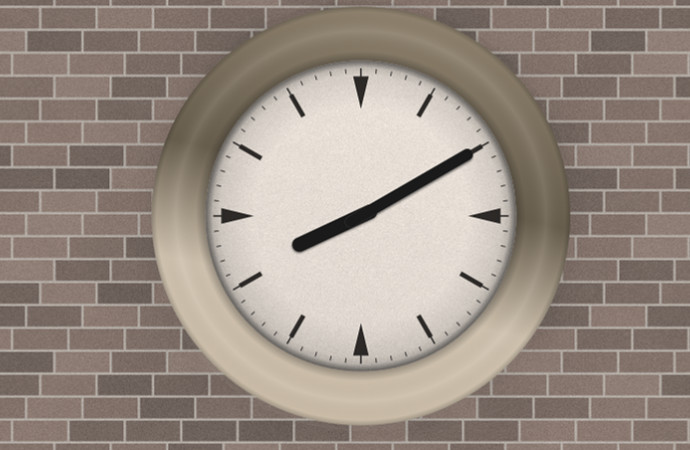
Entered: 8.10
